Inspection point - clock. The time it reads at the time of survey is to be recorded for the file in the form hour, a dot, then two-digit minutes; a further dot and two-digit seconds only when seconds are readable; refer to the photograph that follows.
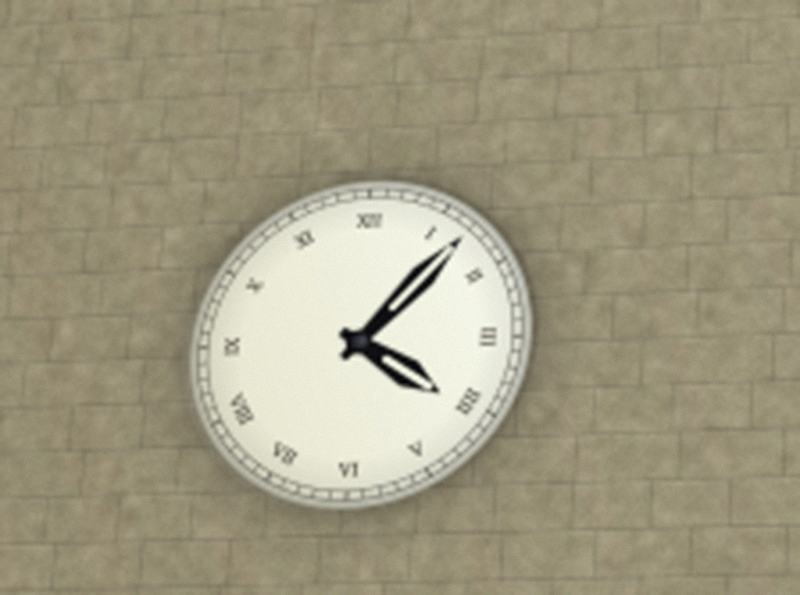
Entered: 4.07
